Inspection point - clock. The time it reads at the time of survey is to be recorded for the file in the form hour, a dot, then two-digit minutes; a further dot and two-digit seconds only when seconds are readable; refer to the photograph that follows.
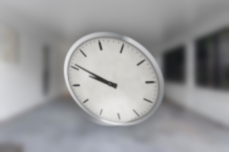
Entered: 9.51
